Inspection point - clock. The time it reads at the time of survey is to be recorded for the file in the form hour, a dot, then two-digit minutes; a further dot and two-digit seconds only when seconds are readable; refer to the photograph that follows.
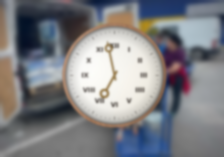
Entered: 6.58
